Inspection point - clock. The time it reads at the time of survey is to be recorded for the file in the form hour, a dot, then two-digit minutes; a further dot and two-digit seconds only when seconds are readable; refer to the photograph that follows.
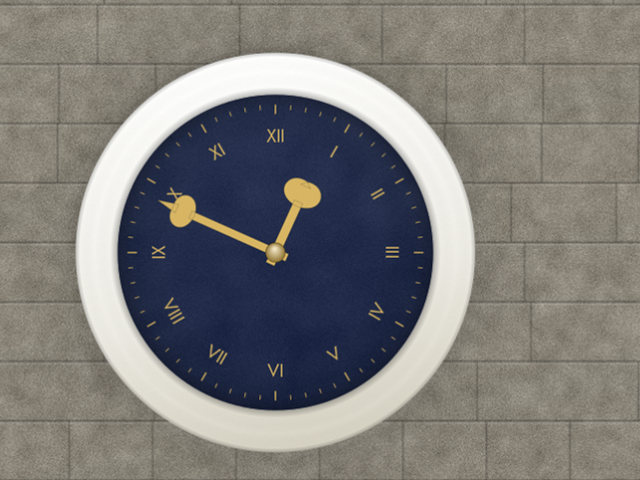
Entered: 12.49
